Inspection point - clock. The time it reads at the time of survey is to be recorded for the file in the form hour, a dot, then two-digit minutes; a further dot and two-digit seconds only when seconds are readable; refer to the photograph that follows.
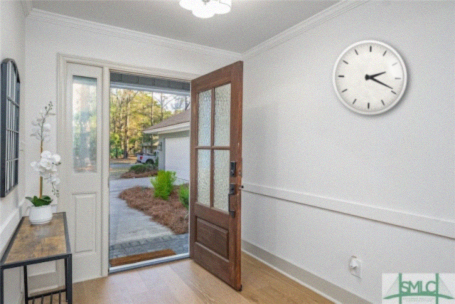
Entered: 2.19
